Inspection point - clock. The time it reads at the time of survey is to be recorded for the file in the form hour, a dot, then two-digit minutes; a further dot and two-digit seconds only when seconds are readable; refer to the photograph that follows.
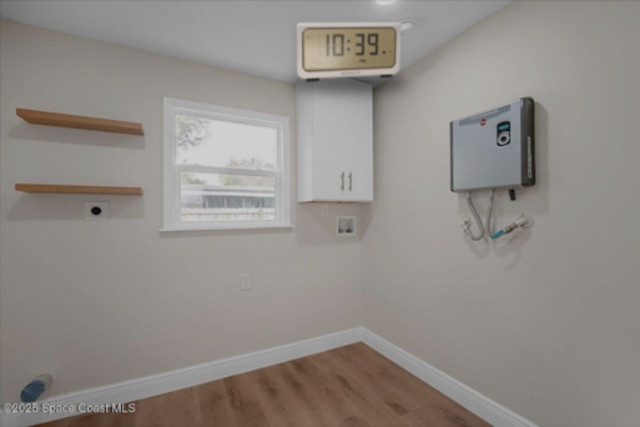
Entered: 10.39
